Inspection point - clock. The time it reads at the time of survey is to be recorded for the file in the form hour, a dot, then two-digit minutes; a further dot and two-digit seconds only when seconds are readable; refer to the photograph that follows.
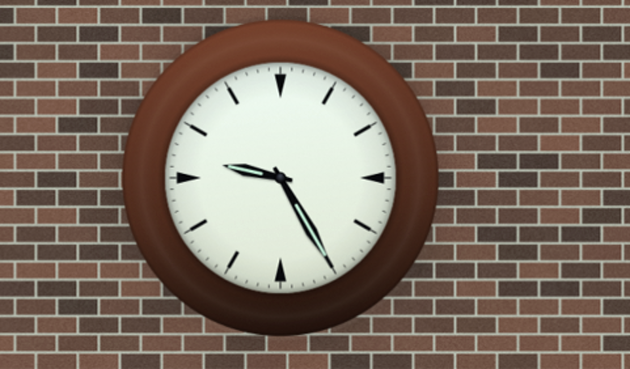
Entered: 9.25
